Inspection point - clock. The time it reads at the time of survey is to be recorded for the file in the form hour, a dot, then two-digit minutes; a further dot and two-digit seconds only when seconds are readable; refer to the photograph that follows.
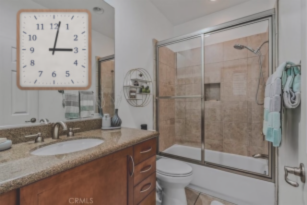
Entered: 3.02
